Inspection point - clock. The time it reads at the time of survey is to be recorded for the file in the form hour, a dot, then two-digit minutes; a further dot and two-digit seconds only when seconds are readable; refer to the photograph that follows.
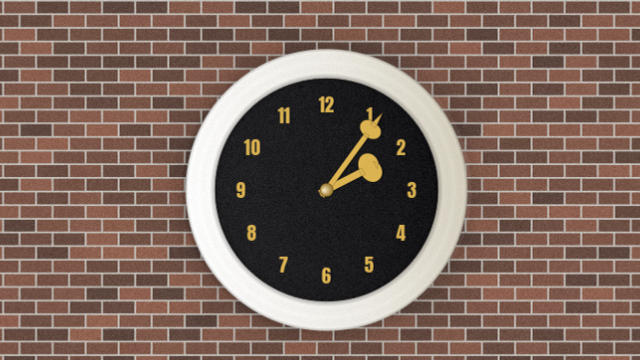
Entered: 2.06
